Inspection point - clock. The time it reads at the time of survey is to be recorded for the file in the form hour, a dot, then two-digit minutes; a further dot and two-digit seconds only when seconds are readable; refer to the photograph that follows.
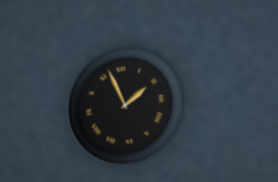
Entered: 1.57
